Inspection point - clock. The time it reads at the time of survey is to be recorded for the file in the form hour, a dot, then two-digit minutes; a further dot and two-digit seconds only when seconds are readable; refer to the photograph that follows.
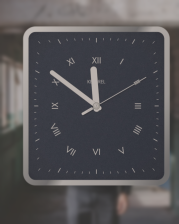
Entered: 11.51.10
